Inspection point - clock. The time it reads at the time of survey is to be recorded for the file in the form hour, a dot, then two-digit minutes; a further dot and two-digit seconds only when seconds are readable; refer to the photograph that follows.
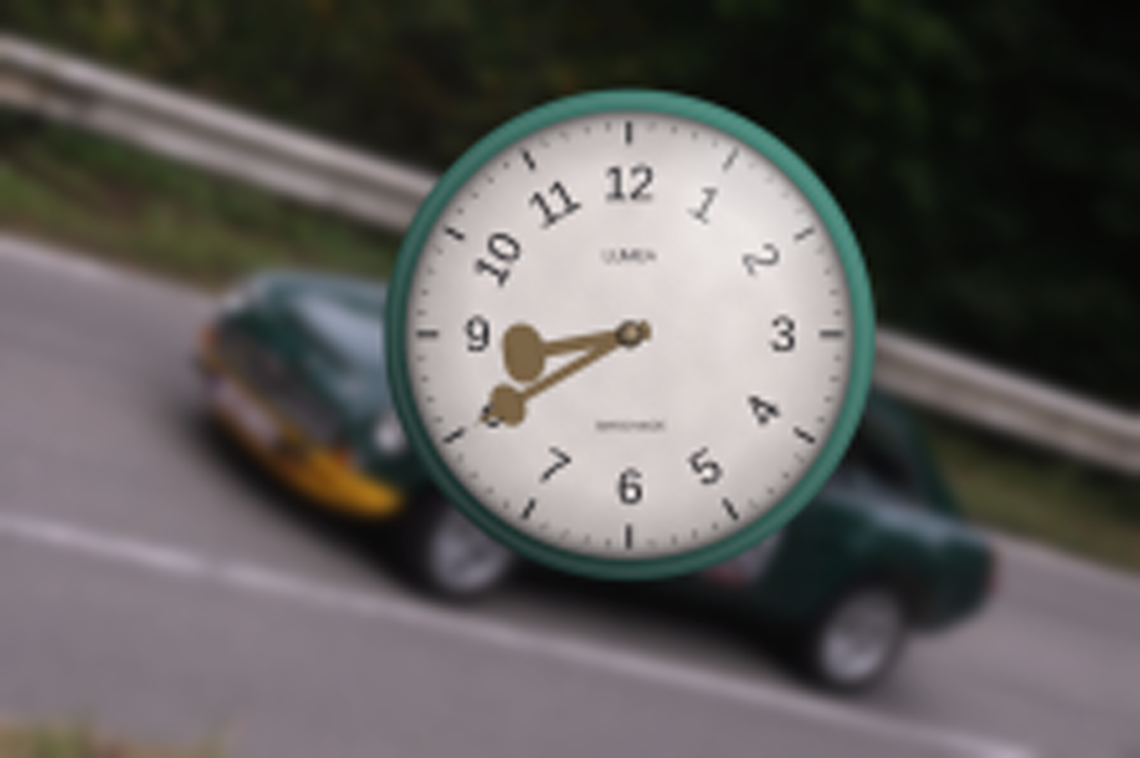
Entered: 8.40
